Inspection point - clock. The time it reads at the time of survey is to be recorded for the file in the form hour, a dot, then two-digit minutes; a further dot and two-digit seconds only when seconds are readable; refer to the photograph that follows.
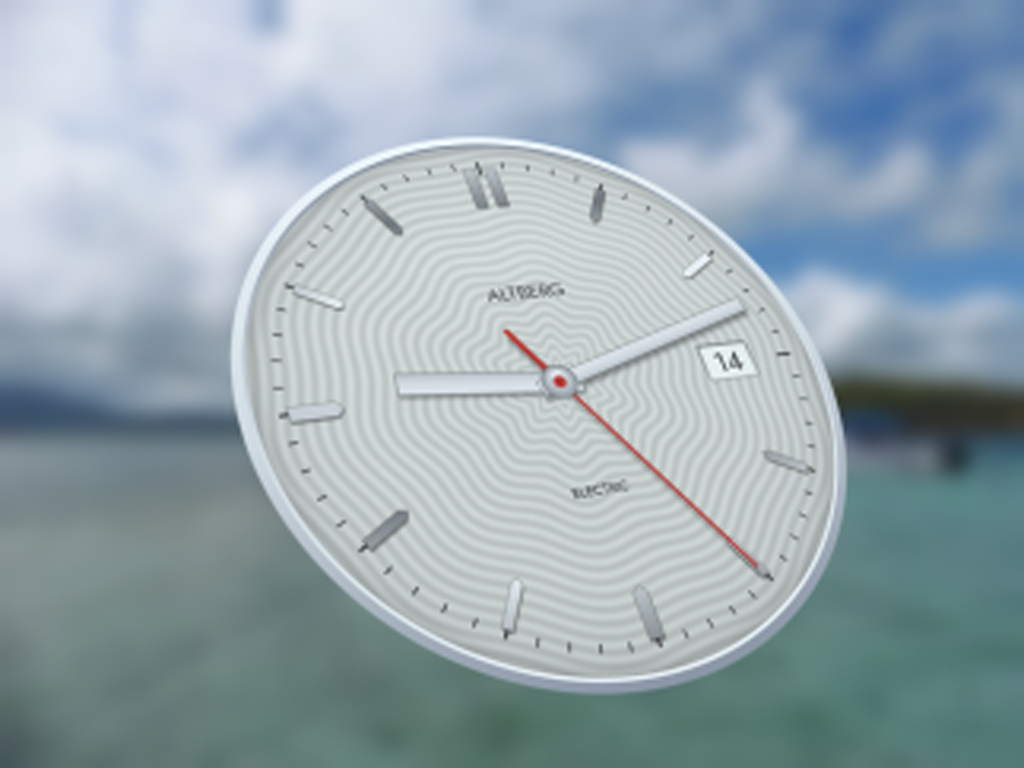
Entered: 9.12.25
